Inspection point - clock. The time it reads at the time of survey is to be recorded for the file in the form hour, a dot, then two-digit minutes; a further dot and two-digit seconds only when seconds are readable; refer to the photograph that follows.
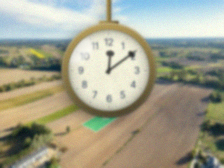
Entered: 12.09
